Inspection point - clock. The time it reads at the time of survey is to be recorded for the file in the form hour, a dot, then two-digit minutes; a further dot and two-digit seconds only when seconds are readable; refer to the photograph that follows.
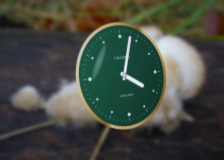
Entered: 4.03
